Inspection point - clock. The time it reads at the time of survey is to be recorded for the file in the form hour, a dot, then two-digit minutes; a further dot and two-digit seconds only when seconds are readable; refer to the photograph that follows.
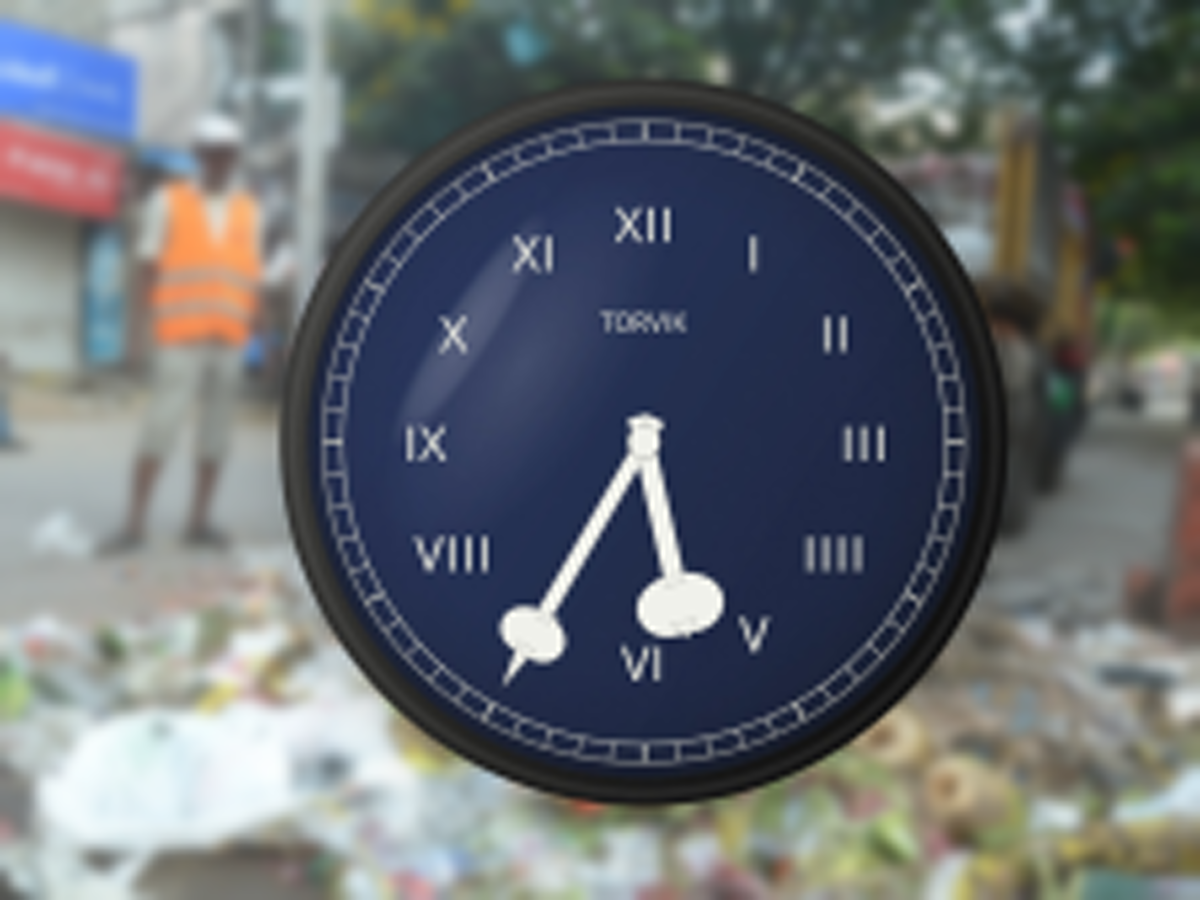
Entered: 5.35
